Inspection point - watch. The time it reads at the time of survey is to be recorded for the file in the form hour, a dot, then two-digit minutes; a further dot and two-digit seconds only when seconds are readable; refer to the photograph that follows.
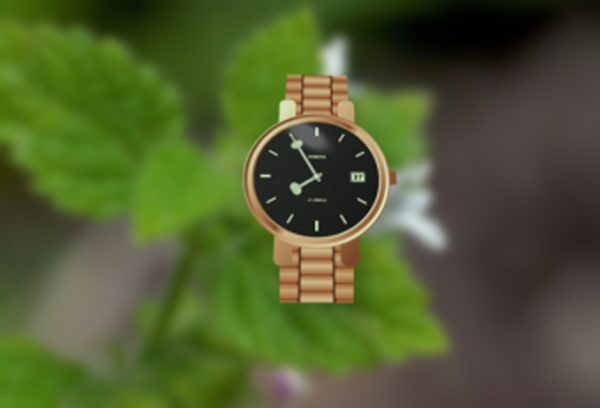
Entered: 7.55
